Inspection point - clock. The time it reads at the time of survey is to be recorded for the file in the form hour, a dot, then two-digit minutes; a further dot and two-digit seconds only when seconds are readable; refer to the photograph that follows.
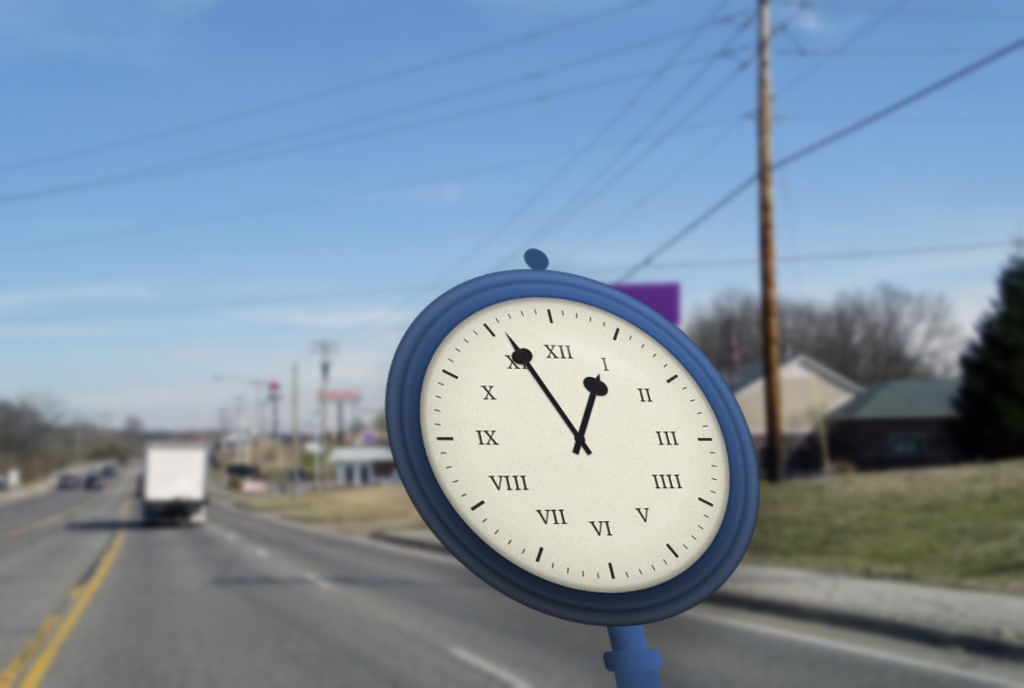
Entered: 12.56
